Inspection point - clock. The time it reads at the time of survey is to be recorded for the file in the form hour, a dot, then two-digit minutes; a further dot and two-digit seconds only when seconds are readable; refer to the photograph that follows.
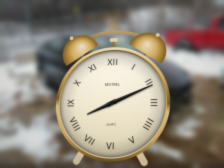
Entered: 8.11
